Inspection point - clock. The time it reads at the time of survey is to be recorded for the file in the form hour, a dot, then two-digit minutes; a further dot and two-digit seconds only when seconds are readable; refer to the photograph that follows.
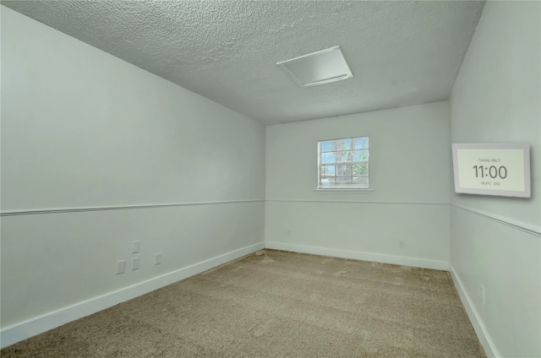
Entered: 11.00
